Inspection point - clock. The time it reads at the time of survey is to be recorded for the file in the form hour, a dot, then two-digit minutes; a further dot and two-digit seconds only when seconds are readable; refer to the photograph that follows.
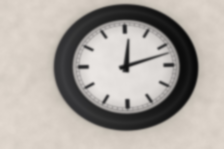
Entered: 12.12
